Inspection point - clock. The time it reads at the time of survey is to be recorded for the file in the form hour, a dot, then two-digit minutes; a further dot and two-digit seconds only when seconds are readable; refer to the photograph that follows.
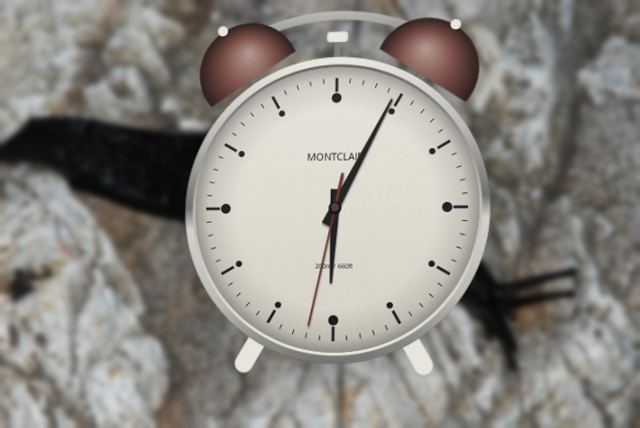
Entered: 6.04.32
